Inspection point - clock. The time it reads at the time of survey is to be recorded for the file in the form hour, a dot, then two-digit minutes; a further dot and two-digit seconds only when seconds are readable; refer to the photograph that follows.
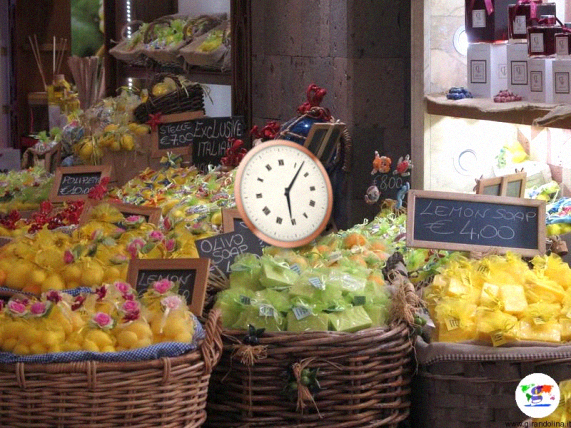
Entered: 6.07
